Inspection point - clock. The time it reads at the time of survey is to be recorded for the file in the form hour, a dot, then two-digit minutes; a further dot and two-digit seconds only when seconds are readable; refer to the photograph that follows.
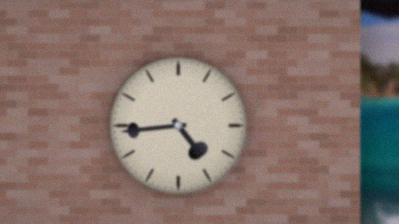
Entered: 4.44
